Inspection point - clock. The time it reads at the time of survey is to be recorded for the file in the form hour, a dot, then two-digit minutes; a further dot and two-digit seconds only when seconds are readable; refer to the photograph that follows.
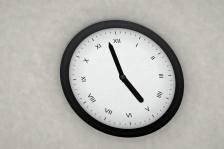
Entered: 4.58
